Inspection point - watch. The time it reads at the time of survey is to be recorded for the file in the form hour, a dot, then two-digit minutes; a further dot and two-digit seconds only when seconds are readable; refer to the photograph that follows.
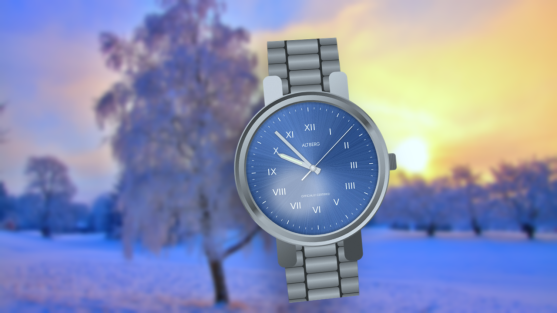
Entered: 9.53.08
